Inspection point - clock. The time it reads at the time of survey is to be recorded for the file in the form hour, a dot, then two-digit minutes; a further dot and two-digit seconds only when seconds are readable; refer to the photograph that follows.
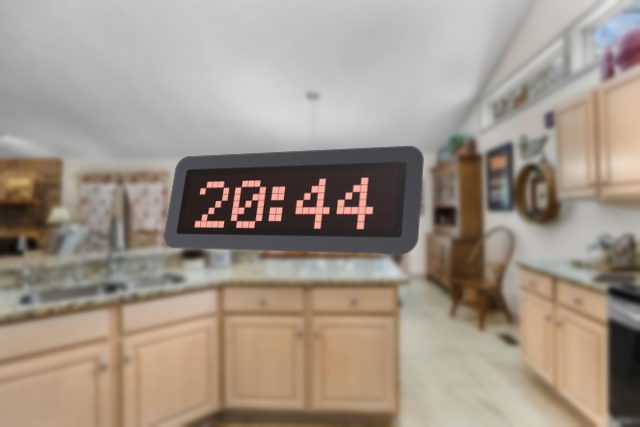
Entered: 20.44
